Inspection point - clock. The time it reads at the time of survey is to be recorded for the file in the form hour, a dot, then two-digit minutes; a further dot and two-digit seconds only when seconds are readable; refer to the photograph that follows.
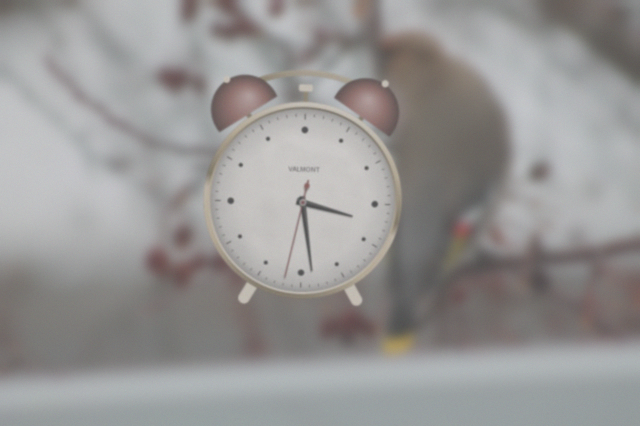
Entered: 3.28.32
